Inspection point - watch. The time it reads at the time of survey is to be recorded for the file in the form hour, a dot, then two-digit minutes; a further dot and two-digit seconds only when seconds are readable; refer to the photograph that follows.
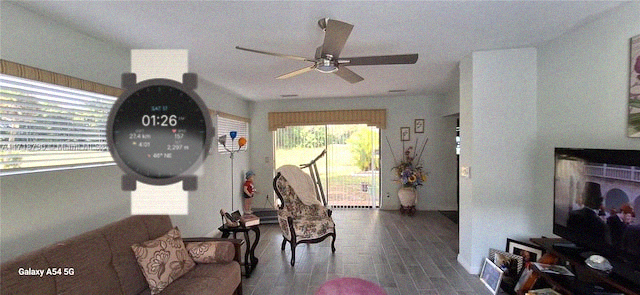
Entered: 1.26
